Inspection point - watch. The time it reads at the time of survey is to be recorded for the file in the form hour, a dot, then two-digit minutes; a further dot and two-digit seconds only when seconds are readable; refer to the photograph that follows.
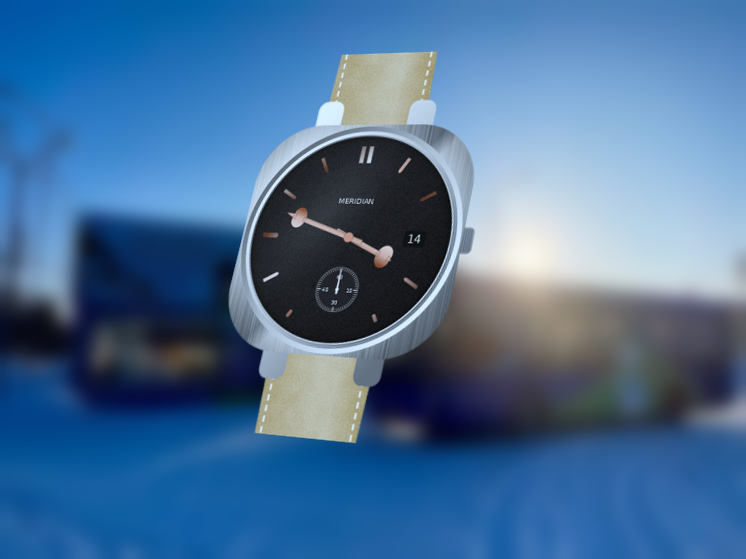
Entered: 3.48
